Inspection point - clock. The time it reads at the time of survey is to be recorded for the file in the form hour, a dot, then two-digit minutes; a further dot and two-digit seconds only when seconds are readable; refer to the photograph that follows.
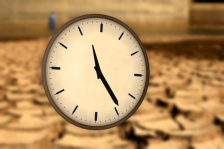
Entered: 11.24
